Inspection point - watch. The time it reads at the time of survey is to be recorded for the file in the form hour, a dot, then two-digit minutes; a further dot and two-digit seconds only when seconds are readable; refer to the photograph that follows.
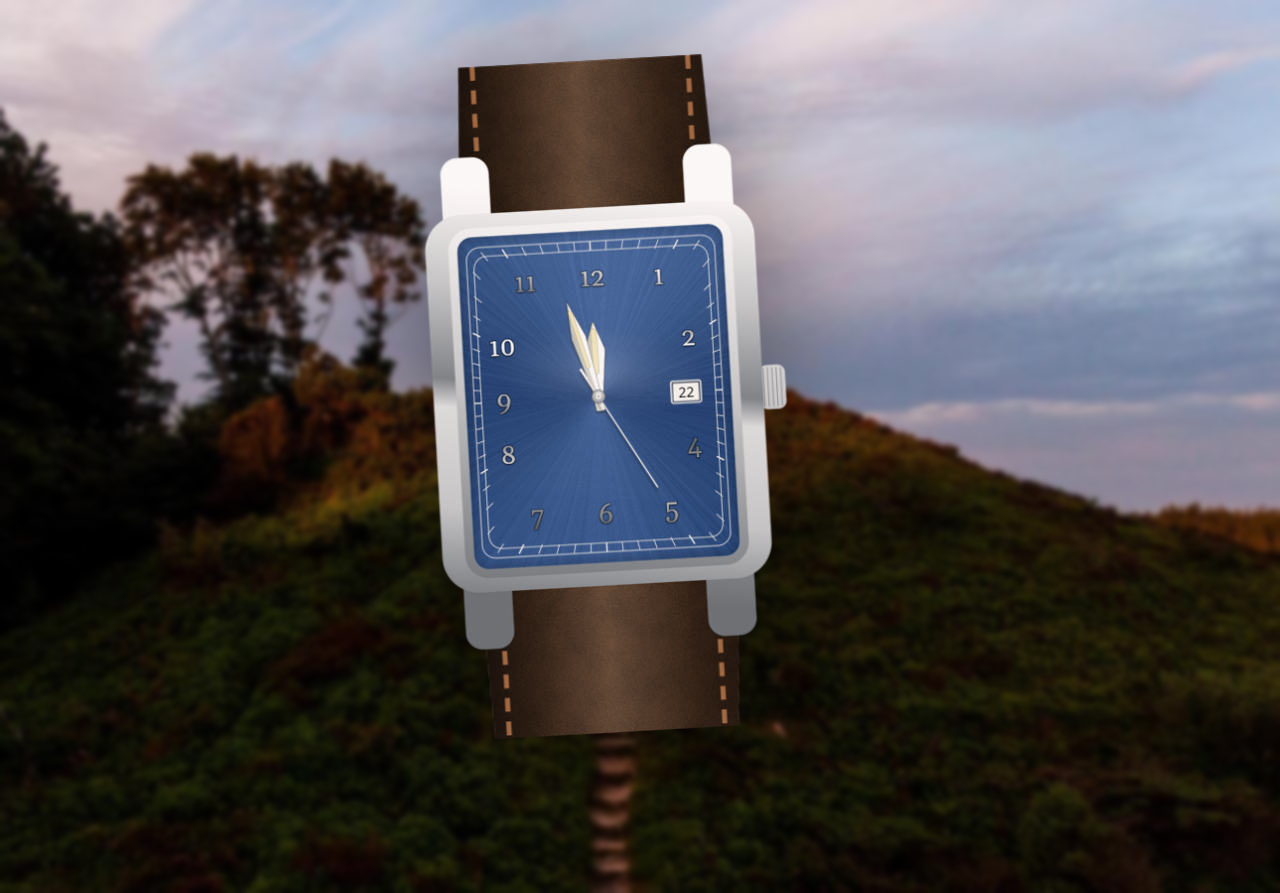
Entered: 11.57.25
